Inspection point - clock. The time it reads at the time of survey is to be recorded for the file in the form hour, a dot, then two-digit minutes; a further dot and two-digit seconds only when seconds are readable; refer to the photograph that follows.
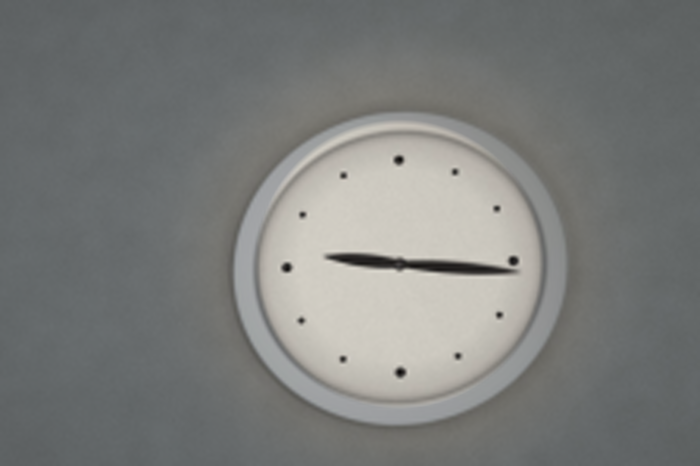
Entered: 9.16
